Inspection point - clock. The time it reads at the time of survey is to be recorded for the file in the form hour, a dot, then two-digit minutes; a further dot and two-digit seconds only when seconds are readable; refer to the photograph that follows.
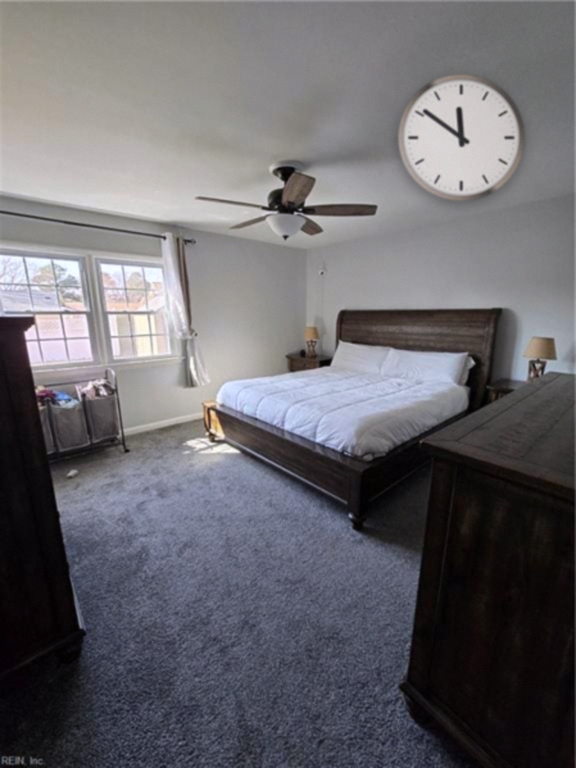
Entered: 11.51
